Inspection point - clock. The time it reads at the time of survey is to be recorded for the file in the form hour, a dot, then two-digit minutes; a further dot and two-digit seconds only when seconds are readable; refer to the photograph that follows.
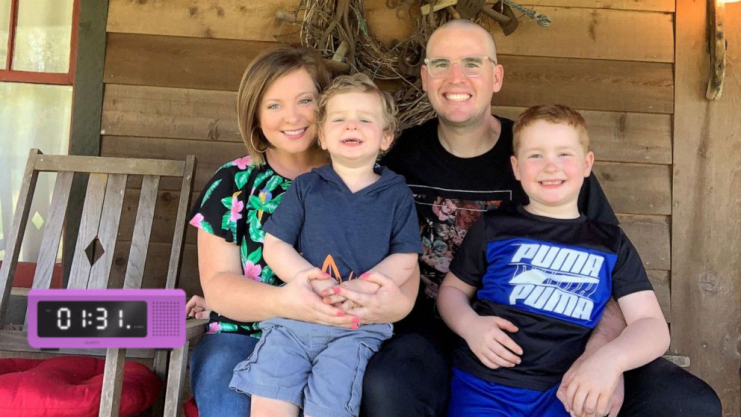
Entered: 1.31
